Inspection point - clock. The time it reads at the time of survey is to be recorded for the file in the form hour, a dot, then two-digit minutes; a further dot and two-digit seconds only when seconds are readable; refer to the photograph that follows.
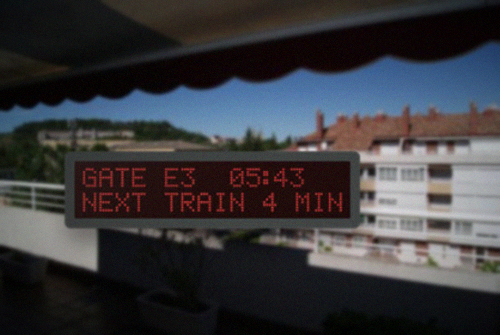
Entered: 5.43
